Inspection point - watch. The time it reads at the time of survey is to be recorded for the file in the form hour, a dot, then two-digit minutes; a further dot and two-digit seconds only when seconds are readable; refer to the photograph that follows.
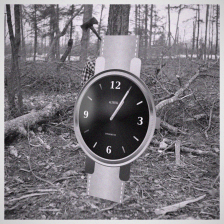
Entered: 1.05
